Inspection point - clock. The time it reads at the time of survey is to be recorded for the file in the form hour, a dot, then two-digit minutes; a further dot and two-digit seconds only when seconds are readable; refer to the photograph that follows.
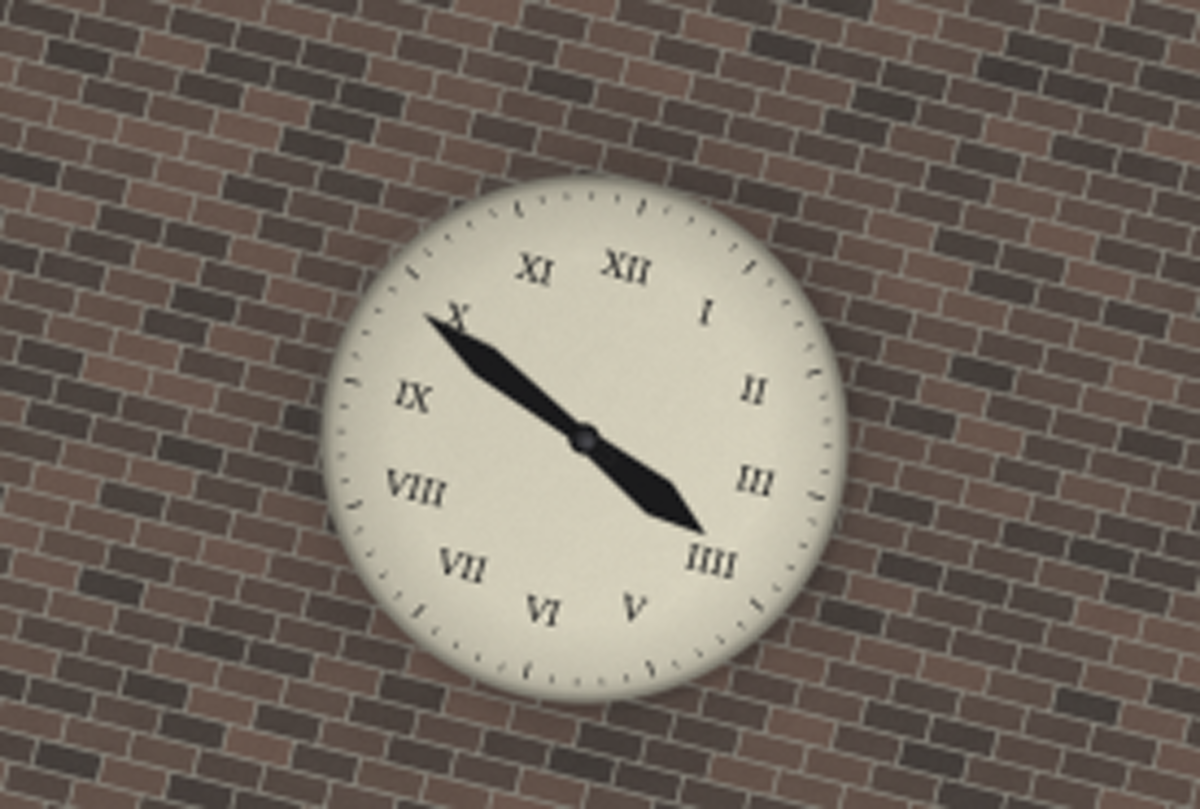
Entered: 3.49
